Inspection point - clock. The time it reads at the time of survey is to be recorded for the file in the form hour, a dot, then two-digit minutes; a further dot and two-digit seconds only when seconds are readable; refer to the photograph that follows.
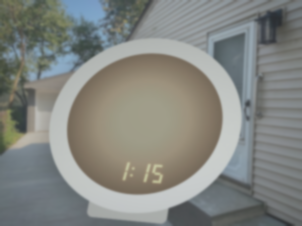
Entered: 1.15
